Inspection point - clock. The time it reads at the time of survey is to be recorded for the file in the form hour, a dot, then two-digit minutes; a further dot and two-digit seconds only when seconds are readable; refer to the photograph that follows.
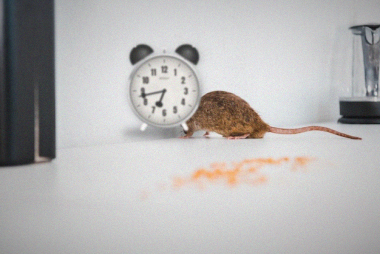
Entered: 6.43
